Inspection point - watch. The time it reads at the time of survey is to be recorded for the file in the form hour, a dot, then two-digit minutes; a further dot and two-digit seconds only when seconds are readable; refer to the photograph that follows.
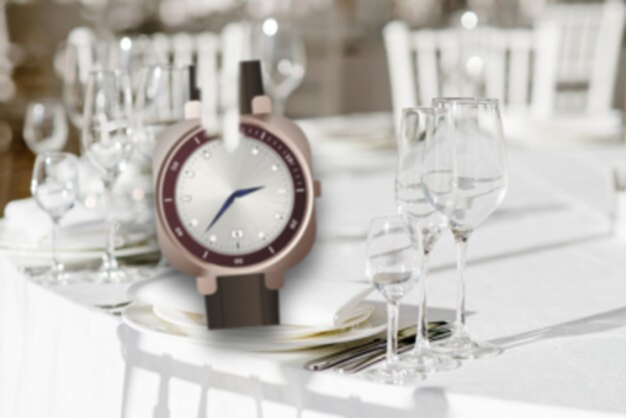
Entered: 2.37
